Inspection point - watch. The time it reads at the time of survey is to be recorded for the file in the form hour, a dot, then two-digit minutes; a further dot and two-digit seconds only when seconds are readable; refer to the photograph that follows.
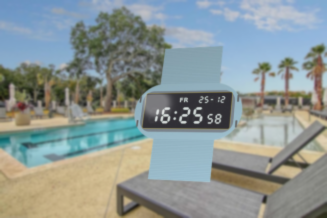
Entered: 16.25.58
